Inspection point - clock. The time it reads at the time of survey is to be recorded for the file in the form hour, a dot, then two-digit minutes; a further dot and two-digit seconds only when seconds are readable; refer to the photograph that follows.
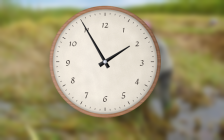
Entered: 1.55
